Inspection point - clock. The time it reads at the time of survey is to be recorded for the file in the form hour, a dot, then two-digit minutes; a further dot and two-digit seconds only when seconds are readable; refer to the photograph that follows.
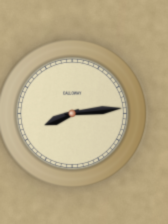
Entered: 8.14
